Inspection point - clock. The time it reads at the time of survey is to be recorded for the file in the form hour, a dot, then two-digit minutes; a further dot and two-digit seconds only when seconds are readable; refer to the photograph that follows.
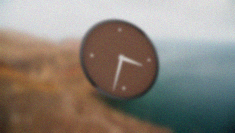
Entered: 3.33
